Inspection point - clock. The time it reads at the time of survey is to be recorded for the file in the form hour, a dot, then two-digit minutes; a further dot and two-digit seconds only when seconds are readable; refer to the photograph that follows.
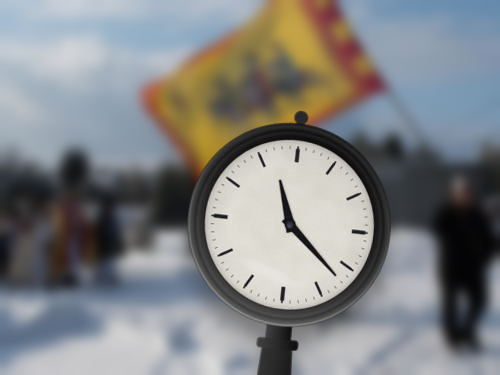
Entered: 11.22
